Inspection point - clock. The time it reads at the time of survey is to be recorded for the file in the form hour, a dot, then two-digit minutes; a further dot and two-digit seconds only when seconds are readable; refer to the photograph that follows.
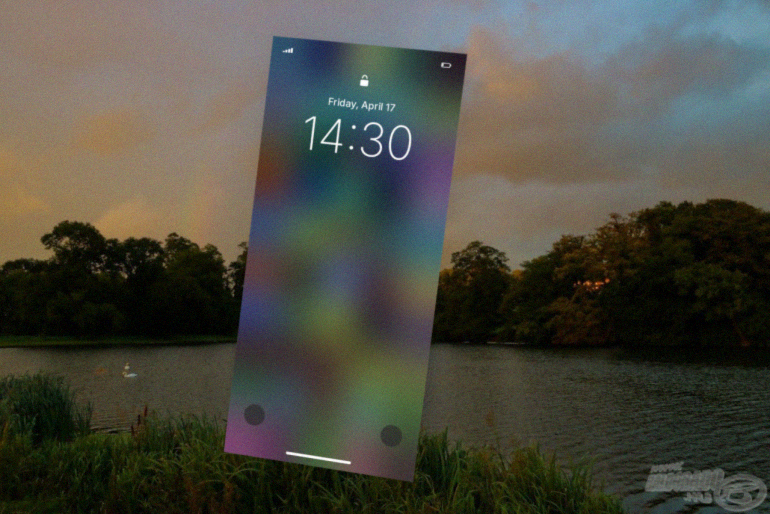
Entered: 14.30
